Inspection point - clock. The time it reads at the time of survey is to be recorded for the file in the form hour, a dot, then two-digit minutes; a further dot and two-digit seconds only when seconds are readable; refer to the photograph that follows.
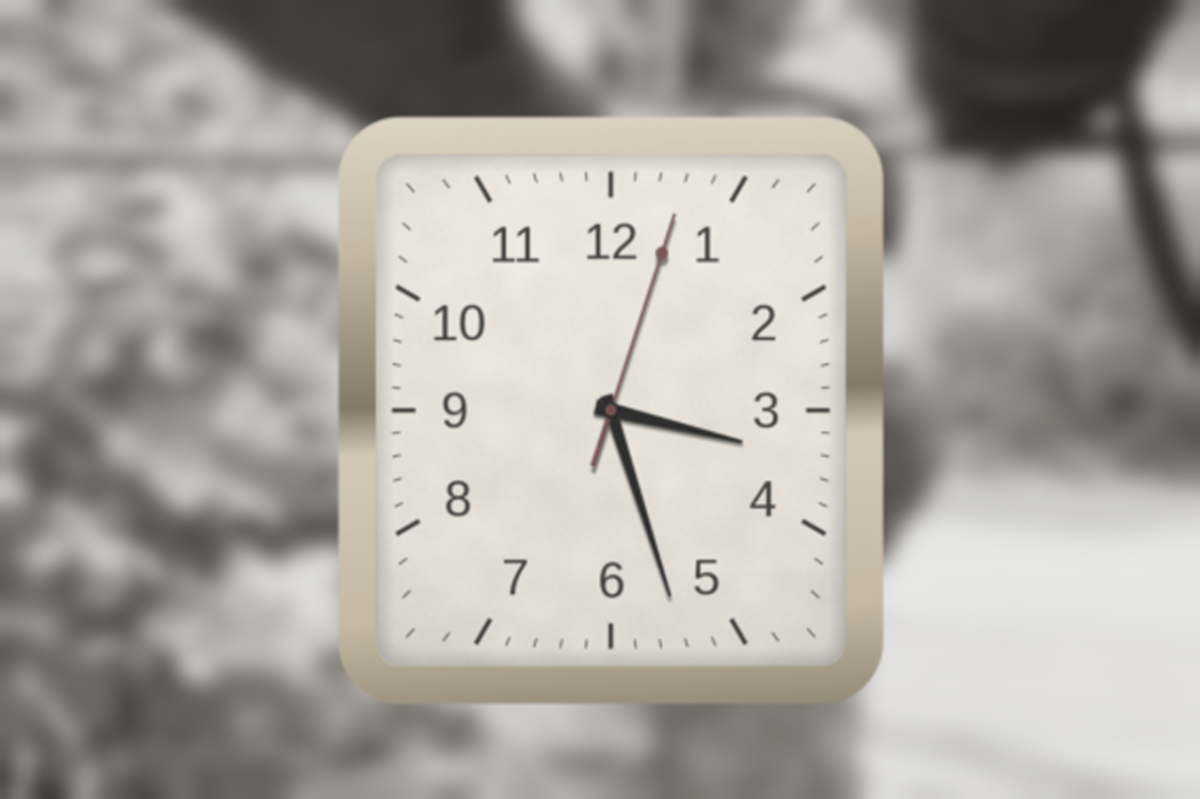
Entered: 3.27.03
